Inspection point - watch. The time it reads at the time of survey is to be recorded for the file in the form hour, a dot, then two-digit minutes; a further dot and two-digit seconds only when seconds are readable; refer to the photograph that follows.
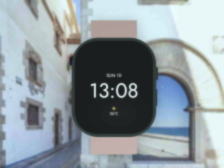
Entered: 13.08
